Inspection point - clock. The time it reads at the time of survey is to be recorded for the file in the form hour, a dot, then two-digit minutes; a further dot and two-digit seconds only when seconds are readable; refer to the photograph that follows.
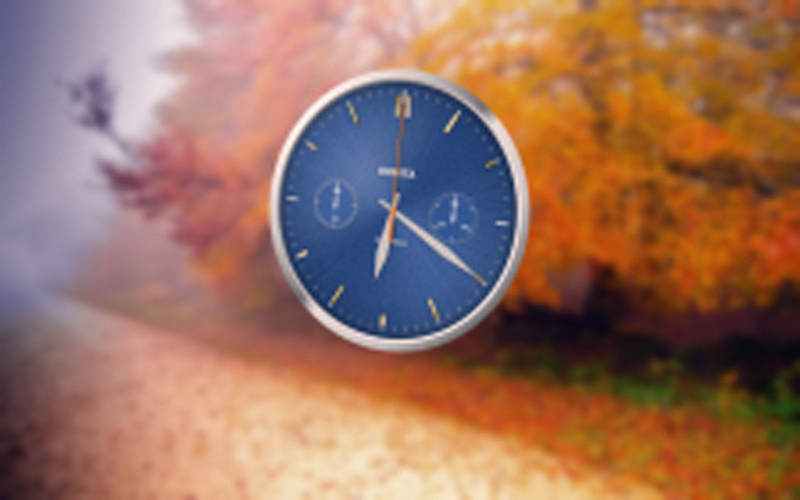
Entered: 6.20
